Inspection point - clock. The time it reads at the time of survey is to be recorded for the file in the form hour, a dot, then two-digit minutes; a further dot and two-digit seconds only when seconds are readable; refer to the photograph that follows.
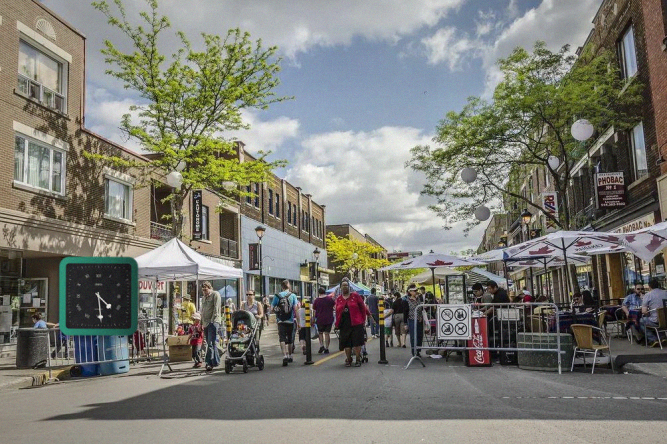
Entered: 4.29
